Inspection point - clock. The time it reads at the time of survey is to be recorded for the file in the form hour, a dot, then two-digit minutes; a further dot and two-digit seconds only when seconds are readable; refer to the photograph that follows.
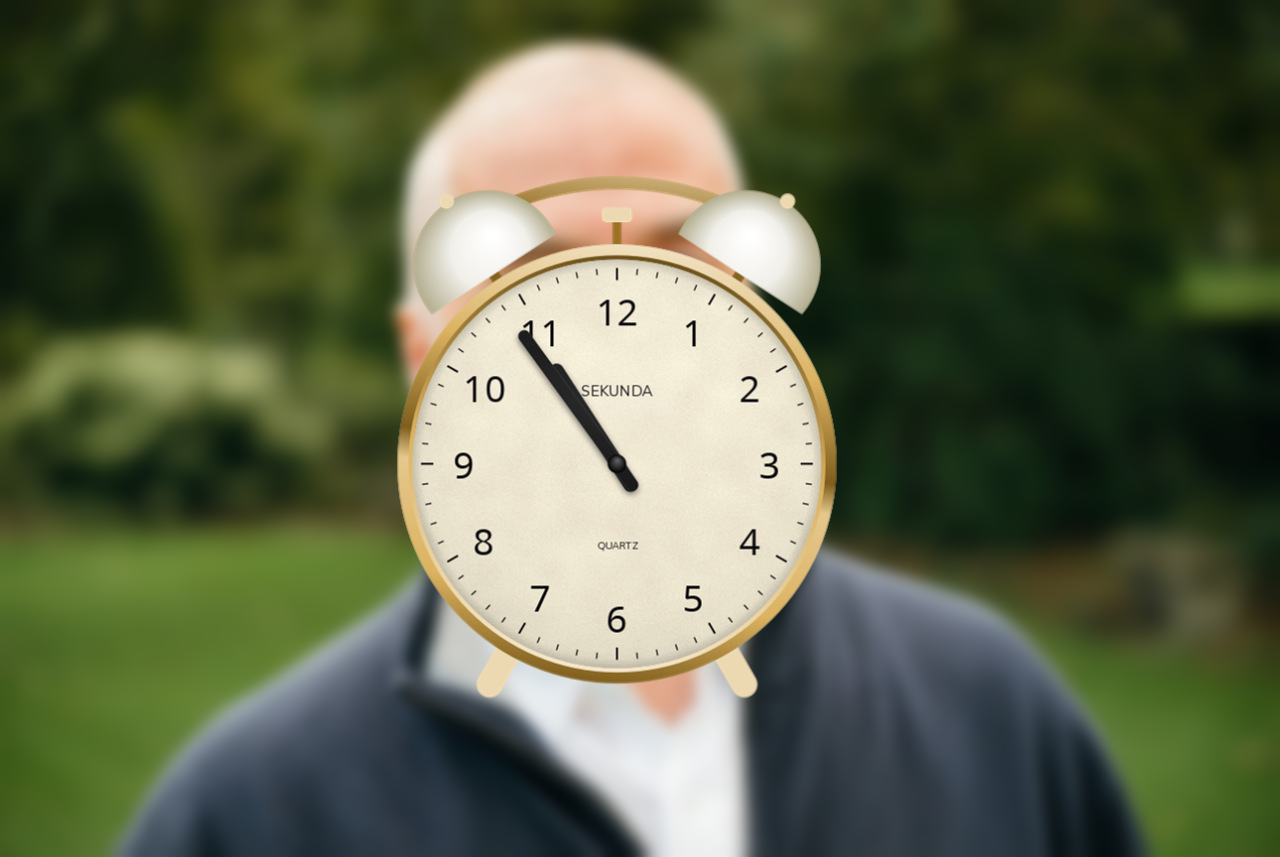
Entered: 10.54
